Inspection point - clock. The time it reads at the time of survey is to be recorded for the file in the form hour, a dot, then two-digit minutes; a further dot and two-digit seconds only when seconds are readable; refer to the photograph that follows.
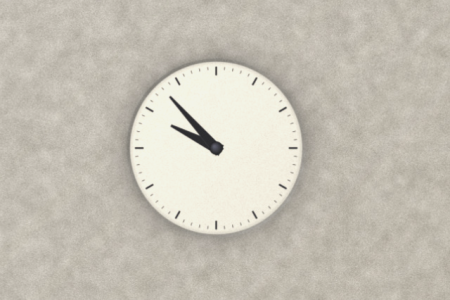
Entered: 9.53
